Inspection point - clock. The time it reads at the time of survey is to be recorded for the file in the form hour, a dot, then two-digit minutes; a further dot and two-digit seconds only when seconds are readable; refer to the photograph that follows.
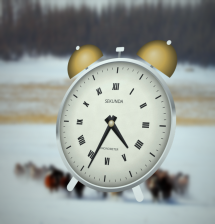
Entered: 4.34
